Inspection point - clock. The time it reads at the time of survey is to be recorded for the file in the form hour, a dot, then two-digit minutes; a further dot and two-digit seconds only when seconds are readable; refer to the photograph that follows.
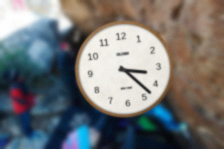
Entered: 3.23
